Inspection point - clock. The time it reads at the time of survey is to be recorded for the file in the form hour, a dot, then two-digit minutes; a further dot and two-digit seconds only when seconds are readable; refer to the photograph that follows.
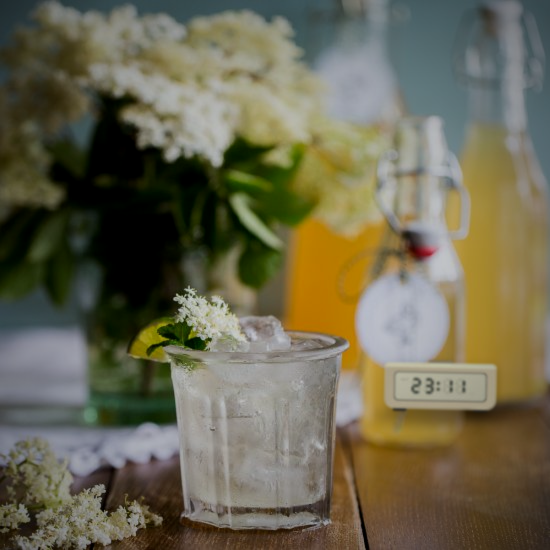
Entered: 23.11
